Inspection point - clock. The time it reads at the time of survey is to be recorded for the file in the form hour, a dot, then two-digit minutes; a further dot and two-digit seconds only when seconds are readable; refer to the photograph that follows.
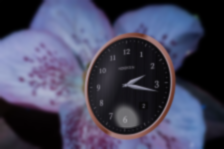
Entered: 2.17
